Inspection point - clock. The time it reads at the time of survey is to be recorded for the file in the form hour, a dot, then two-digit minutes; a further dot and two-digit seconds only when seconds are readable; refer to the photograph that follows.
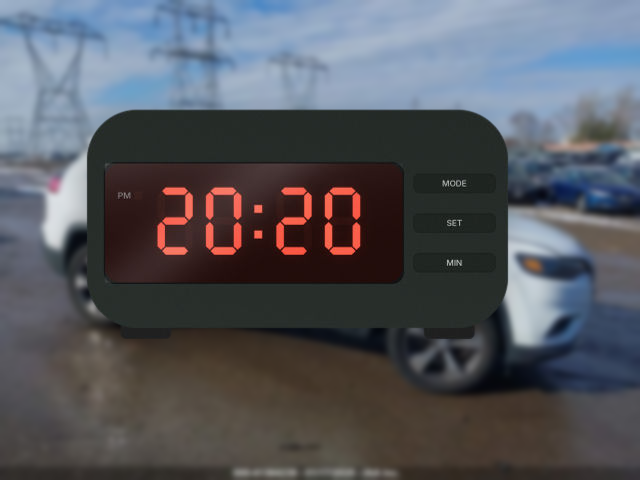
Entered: 20.20
